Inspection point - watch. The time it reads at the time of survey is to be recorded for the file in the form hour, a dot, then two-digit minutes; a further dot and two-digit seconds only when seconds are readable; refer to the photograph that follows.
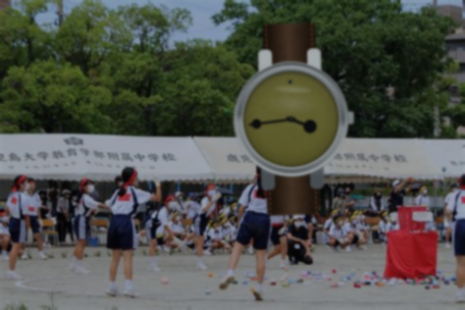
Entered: 3.44
